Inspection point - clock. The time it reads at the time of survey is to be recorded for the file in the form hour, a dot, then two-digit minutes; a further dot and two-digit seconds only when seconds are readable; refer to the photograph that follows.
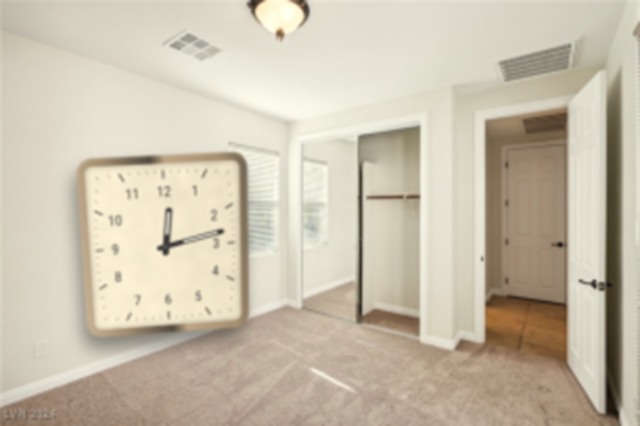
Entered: 12.13
